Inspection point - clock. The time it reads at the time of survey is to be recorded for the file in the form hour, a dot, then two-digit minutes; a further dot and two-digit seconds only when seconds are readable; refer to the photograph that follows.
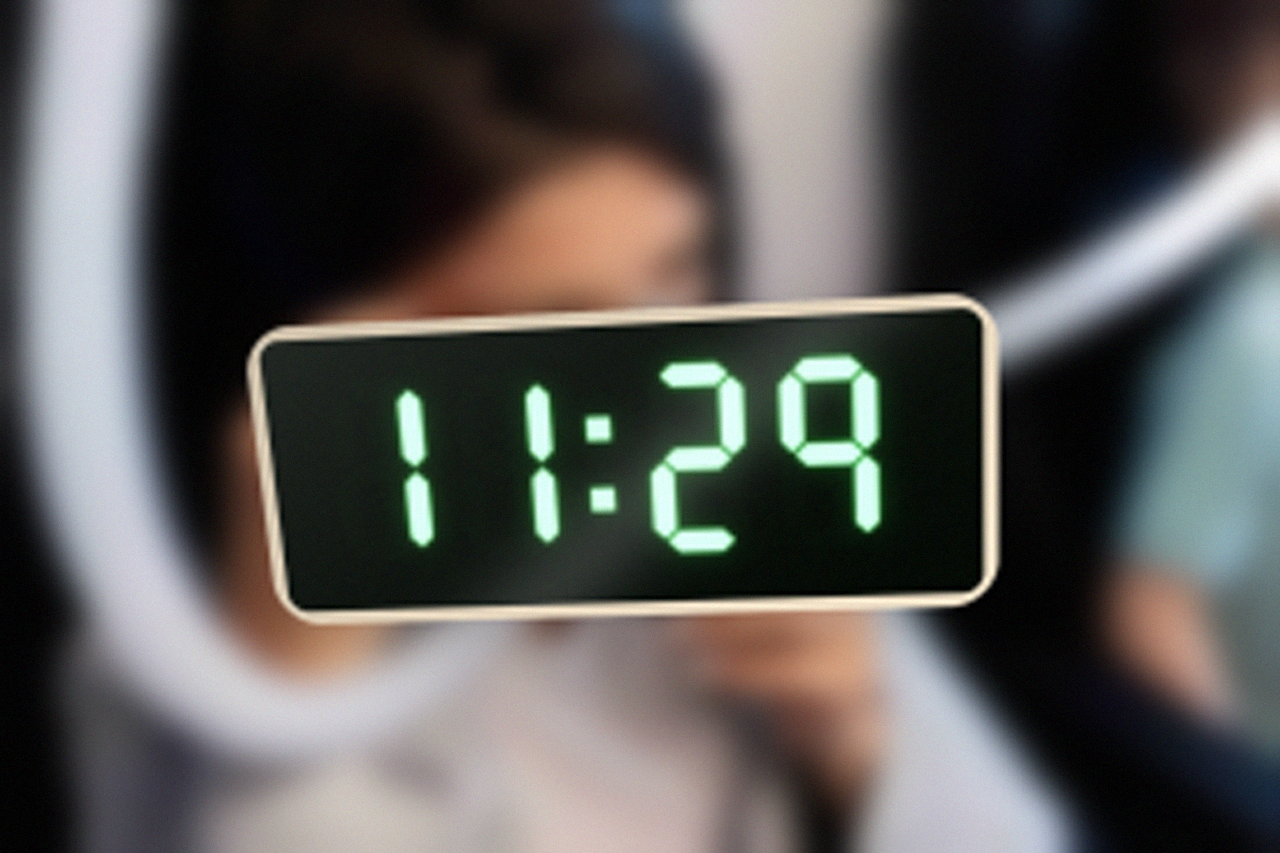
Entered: 11.29
